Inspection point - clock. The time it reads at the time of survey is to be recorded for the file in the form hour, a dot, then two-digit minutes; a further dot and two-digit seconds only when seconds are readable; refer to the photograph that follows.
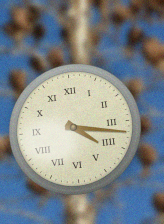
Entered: 4.17
